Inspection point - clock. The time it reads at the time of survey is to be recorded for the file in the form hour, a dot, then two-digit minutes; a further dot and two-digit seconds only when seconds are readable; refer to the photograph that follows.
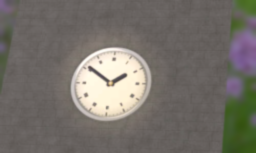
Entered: 1.51
